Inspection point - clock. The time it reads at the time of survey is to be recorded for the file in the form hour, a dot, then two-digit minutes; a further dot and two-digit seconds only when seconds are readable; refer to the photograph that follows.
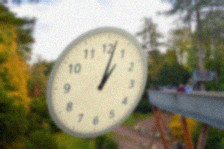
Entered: 1.02
